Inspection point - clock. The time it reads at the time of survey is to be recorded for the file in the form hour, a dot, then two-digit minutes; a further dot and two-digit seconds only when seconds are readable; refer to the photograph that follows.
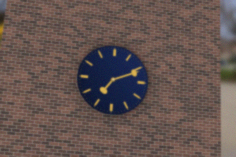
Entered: 7.11
